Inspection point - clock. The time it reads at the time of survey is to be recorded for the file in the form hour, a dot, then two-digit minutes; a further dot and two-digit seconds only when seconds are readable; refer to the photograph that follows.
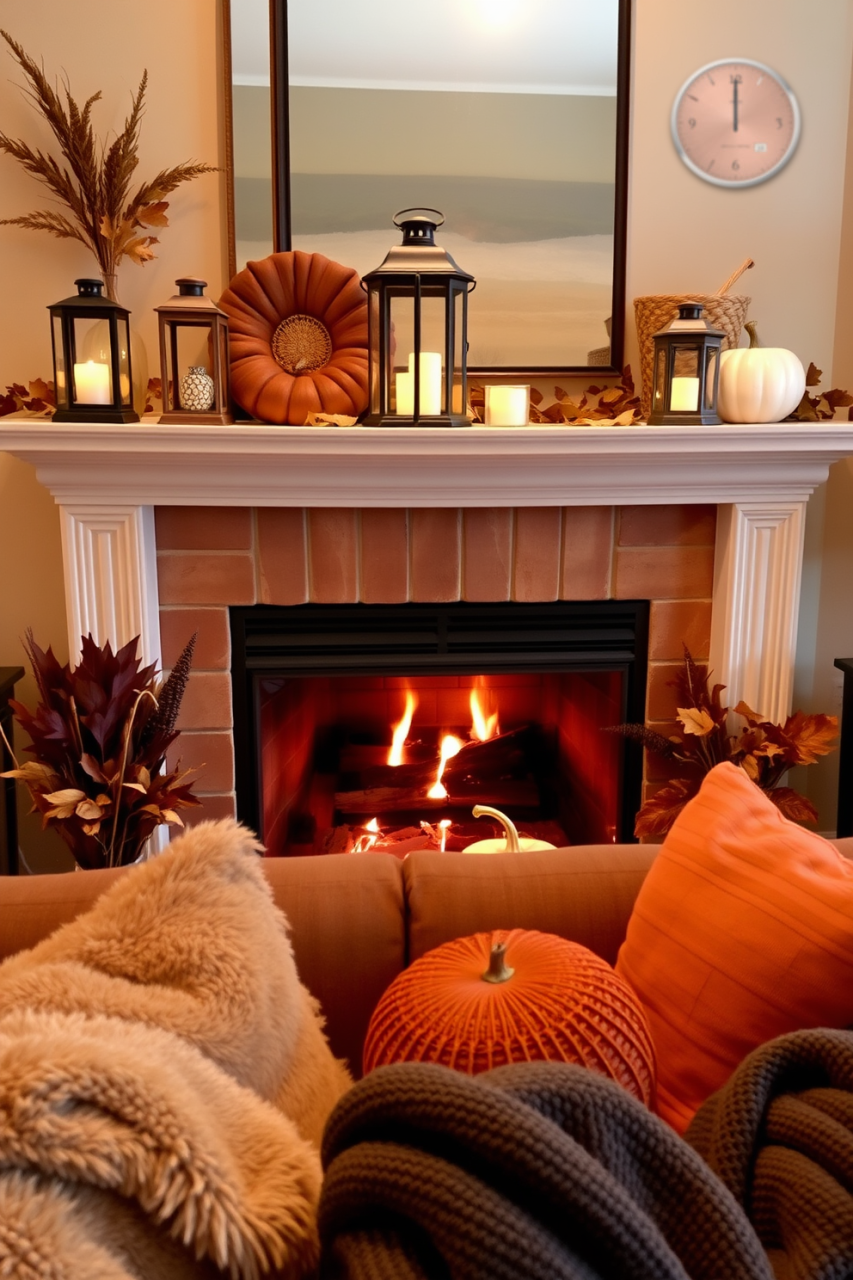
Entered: 12.00
